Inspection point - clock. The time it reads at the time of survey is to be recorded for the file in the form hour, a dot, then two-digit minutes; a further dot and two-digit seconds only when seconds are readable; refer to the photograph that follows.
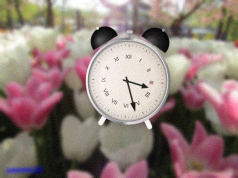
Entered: 3.27
